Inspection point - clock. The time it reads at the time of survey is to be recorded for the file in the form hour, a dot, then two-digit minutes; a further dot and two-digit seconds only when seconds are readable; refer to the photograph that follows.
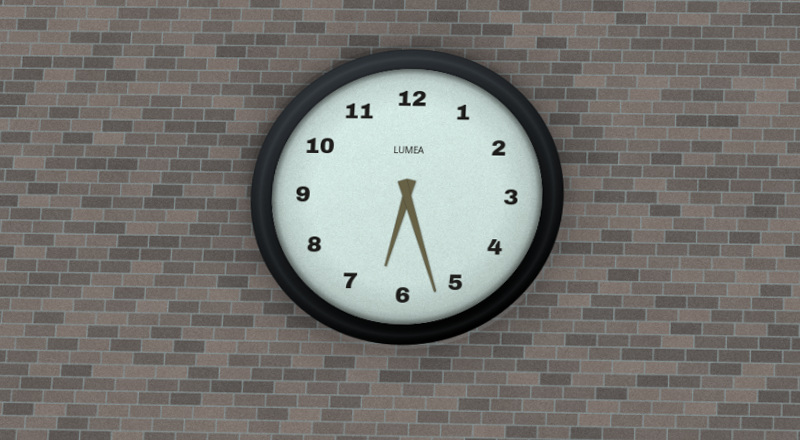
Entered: 6.27
